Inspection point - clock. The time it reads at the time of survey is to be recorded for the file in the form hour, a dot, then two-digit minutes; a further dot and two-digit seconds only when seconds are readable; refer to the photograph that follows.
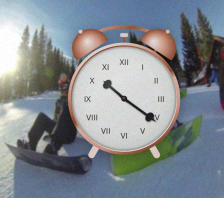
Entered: 10.21
